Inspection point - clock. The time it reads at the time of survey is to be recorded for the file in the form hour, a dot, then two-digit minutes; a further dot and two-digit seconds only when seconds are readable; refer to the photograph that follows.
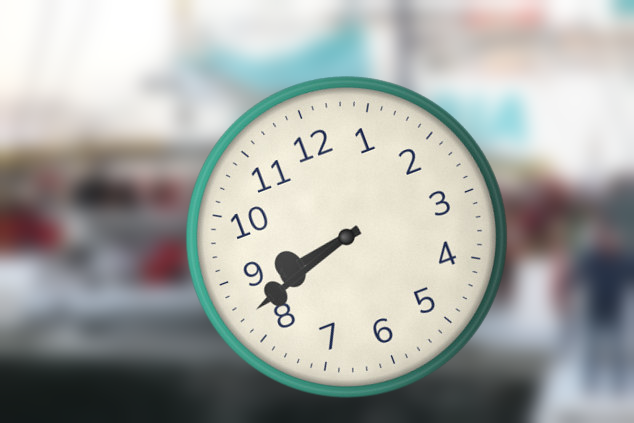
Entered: 8.42
